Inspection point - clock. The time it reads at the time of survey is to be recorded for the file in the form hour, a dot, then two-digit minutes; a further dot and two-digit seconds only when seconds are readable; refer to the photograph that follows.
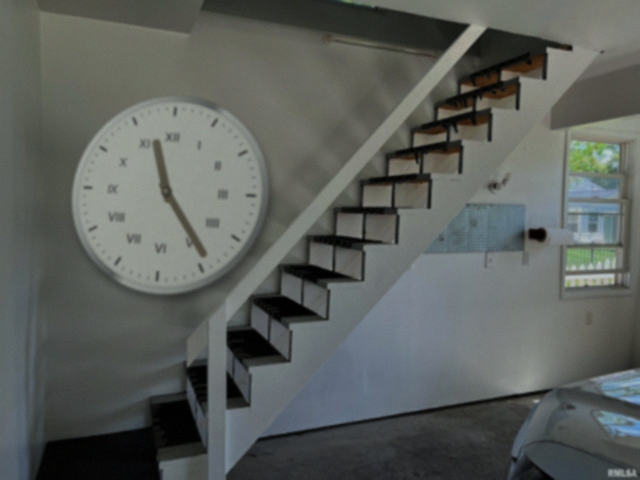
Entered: 11.24
